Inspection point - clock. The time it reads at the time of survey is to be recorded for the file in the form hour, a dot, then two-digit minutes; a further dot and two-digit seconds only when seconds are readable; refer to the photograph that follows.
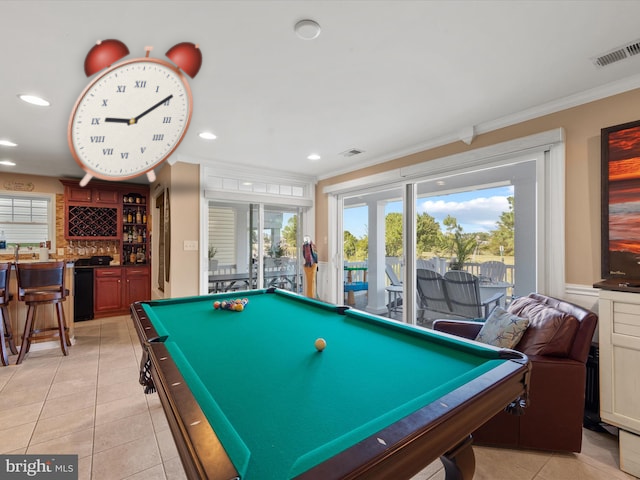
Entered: 9.09
